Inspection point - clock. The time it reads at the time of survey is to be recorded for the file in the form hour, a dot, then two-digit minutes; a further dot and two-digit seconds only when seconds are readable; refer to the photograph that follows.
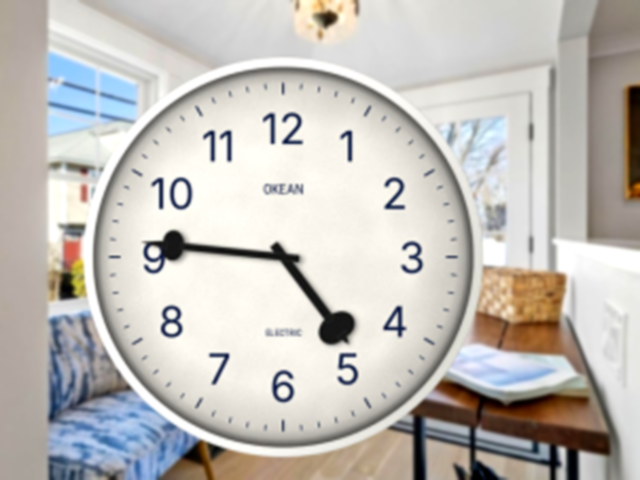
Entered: 4.46
